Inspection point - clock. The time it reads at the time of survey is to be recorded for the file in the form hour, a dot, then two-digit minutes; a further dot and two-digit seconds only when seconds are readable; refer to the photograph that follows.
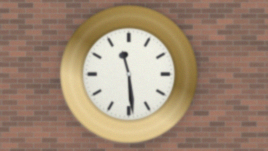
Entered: 11.29
